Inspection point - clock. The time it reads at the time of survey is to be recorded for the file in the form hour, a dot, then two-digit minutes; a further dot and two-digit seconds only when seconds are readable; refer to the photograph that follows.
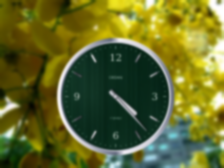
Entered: 4.23
